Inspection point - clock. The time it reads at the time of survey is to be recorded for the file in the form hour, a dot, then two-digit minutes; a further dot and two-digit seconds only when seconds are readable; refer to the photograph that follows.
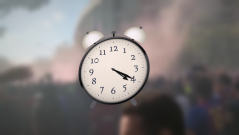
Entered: 4.20
